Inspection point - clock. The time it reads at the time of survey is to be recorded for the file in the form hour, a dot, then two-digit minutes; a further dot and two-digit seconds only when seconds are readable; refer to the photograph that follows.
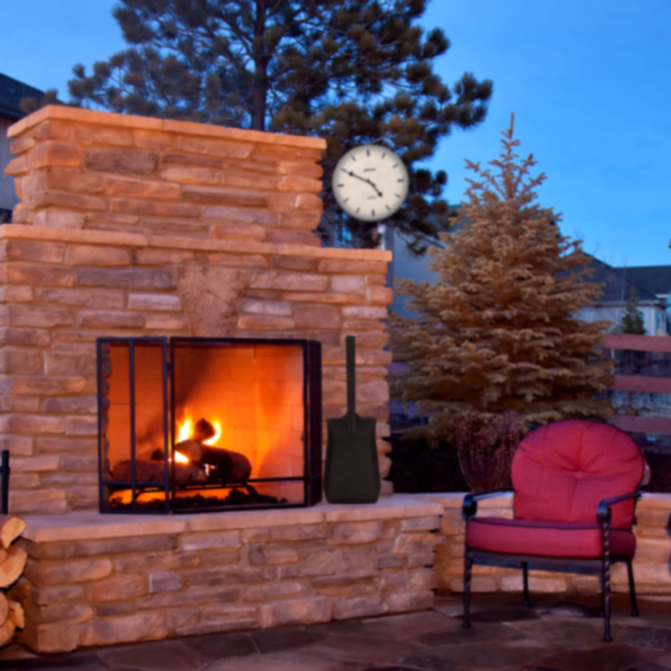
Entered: 4.50
